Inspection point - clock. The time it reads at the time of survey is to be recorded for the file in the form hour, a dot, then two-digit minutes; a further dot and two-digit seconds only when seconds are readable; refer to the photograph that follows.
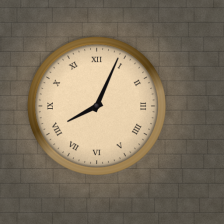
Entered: 8.04
